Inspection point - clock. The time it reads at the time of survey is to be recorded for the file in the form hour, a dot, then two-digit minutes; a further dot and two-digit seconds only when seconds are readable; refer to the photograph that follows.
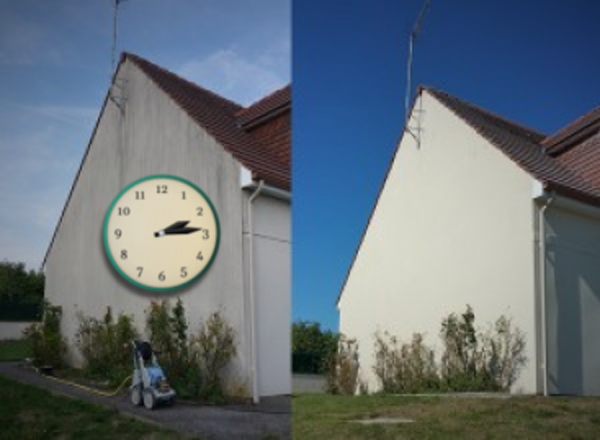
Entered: 2.14
